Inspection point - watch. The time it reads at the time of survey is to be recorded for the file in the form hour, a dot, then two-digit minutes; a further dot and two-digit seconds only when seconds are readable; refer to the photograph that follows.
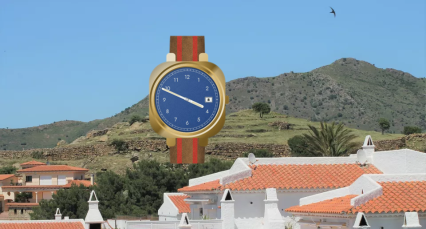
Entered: 3.49
